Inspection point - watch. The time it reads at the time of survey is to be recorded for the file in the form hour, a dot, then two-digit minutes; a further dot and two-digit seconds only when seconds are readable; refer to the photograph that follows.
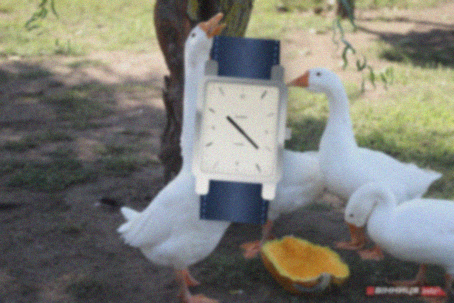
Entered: 10.22
